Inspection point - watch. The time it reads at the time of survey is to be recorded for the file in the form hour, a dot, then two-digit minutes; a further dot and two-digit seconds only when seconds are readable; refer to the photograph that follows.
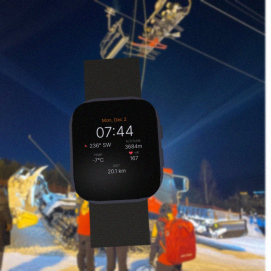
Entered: 7.44
